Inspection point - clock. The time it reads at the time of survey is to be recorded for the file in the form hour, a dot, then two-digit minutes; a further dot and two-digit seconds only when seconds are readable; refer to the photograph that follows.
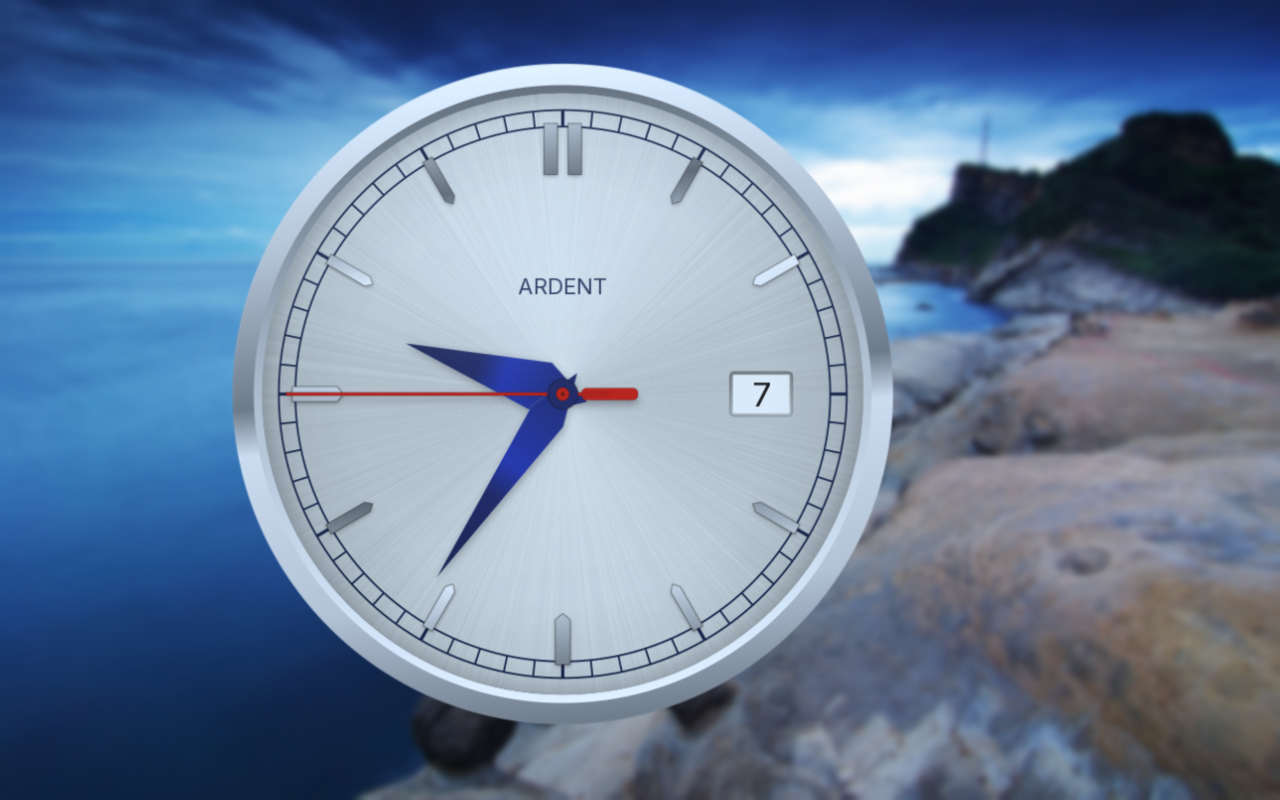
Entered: 9.35.45
